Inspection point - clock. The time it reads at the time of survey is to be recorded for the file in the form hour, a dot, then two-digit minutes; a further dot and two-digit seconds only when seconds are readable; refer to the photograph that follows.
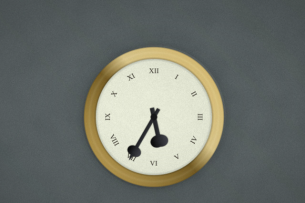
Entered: 5.35
